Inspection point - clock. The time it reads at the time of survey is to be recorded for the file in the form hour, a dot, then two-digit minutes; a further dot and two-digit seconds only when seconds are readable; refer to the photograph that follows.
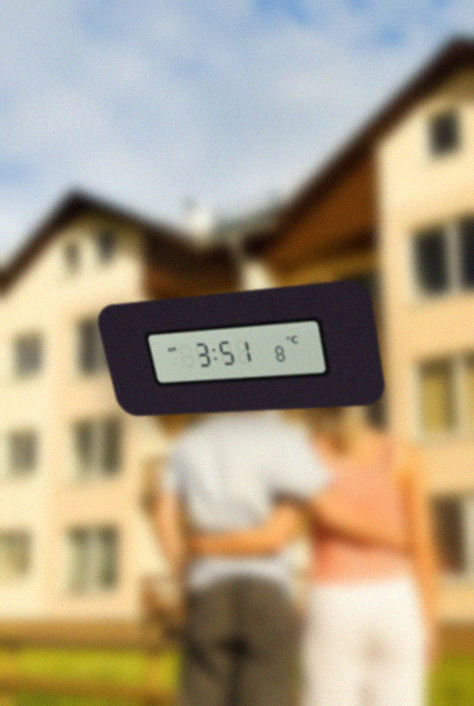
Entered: 3.51
